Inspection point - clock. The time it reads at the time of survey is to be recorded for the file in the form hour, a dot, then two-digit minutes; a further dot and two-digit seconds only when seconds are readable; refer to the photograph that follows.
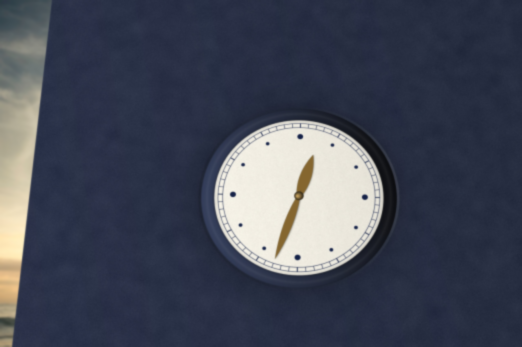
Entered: 12.33
